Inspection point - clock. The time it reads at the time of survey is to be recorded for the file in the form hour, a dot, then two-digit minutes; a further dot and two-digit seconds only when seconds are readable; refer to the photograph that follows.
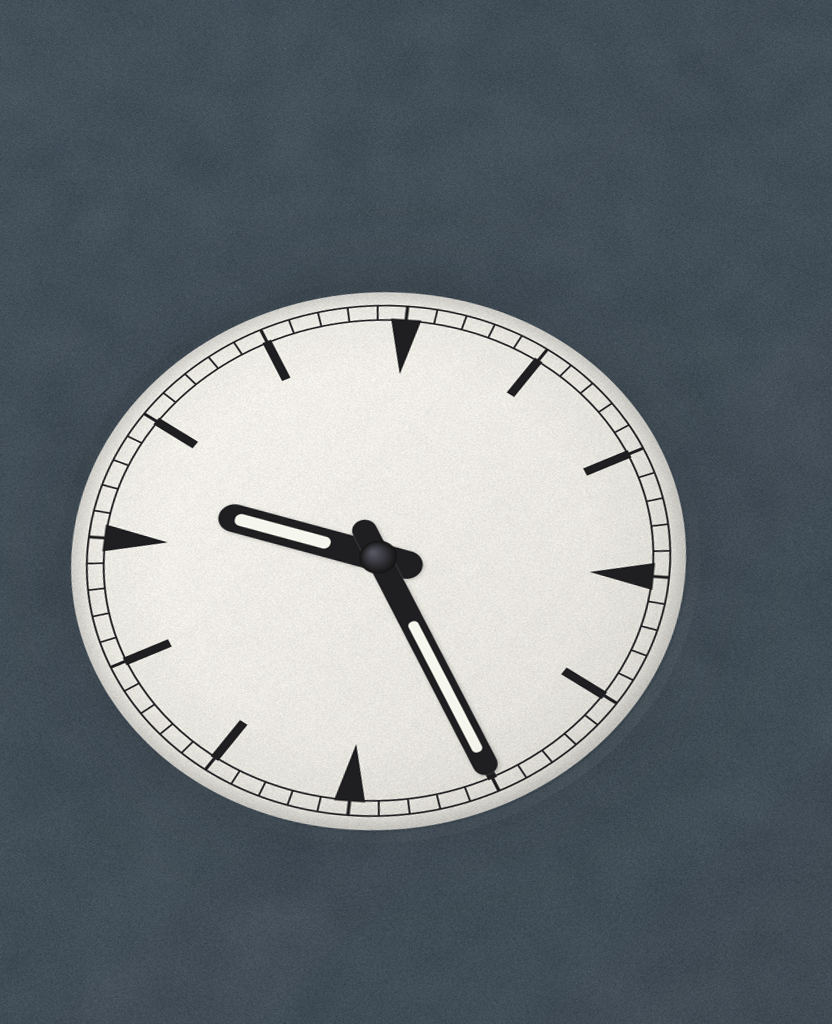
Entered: 9.25
